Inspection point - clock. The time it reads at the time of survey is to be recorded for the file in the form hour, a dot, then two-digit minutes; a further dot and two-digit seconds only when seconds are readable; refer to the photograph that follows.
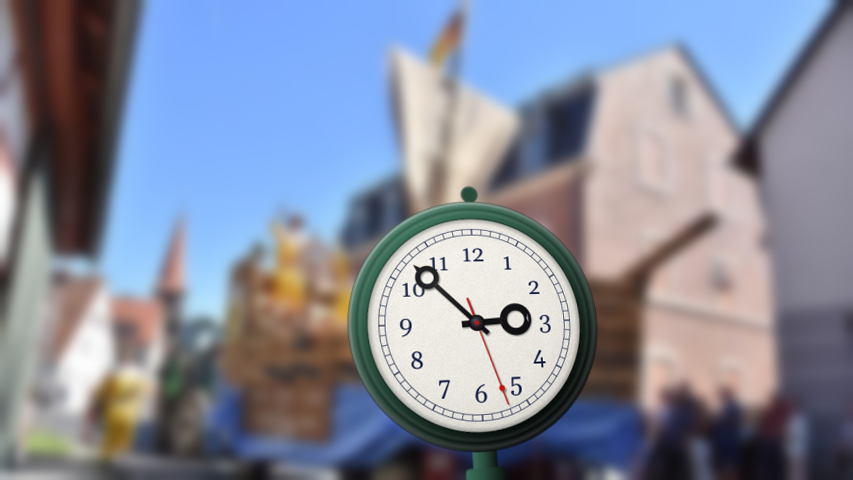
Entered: 2.52.27
